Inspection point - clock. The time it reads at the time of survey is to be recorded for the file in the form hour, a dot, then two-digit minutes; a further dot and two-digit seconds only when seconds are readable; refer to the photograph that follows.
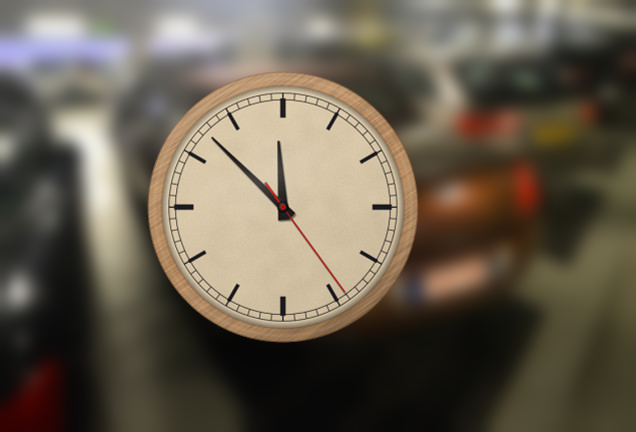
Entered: 11.52.24
